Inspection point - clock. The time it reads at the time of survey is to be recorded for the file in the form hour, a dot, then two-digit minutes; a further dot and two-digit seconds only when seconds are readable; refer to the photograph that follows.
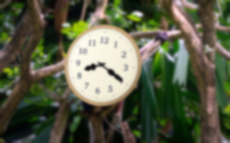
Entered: 8.20
